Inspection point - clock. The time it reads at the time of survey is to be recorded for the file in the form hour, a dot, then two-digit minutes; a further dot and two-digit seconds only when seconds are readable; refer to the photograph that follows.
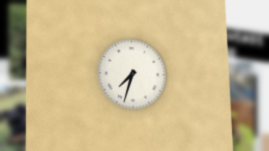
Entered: 7.33
